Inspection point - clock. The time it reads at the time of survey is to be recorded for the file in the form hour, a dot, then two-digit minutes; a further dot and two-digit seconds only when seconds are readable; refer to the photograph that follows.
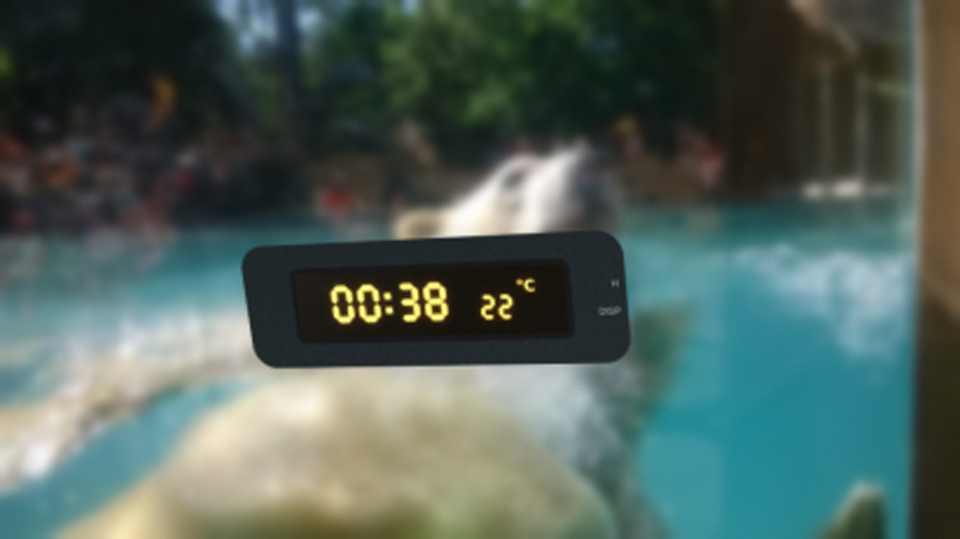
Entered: 0.38
